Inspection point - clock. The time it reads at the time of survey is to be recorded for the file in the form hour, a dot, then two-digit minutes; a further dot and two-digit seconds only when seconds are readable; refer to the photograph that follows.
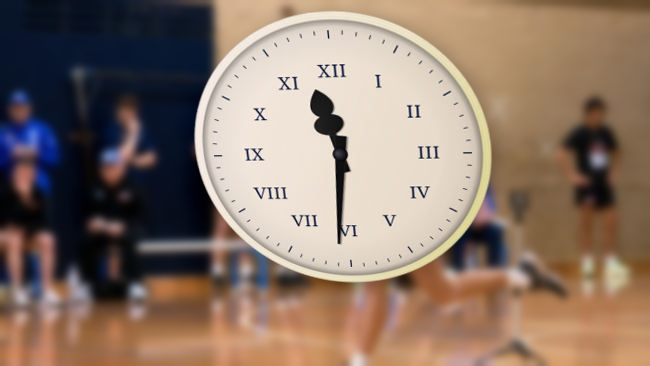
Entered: 11.31
